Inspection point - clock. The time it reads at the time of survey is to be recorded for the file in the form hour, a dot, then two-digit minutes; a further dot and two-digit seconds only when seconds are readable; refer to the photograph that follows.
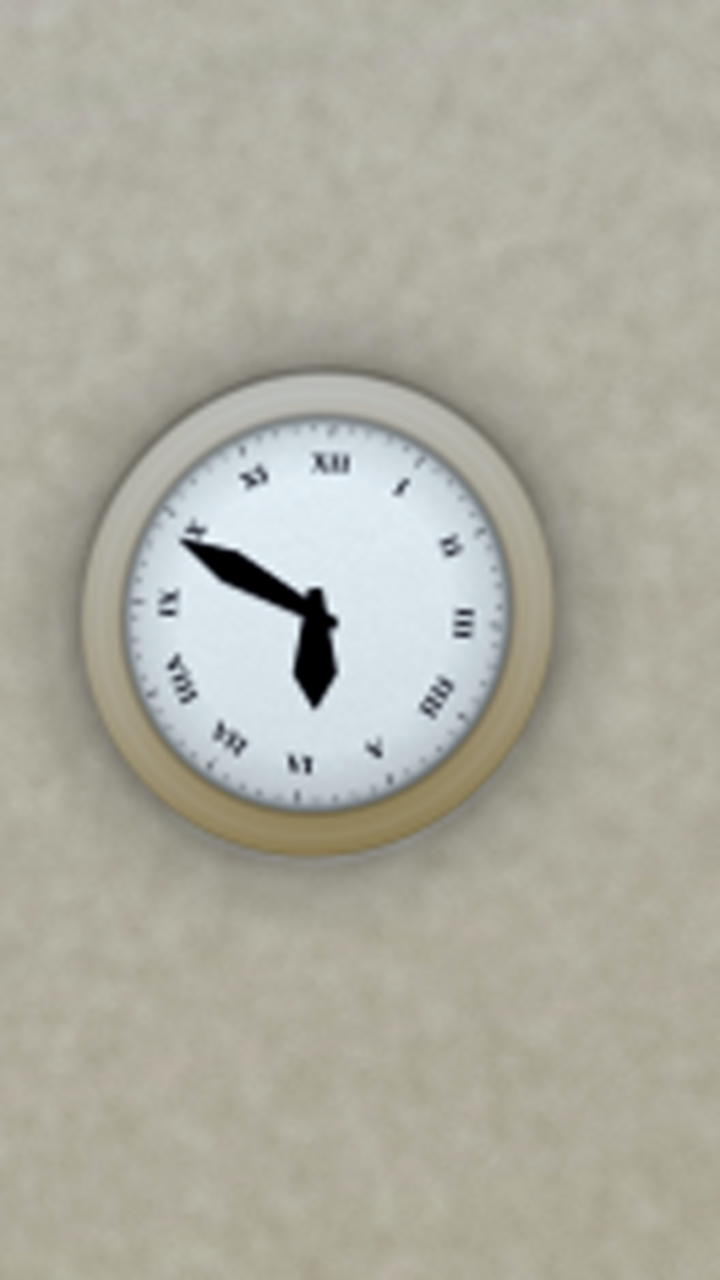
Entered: 5.49
